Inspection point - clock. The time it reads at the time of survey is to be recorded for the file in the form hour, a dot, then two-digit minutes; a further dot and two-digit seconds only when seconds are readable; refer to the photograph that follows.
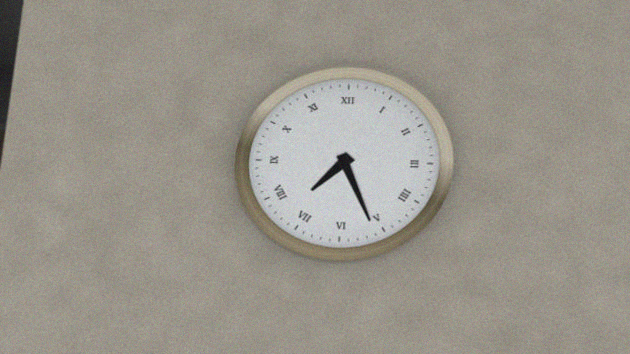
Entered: 7.26
